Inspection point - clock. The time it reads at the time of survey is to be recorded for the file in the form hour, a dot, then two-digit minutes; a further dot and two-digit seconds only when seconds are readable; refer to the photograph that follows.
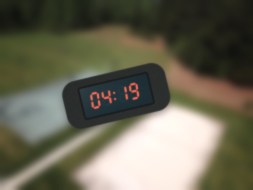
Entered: 4.19
